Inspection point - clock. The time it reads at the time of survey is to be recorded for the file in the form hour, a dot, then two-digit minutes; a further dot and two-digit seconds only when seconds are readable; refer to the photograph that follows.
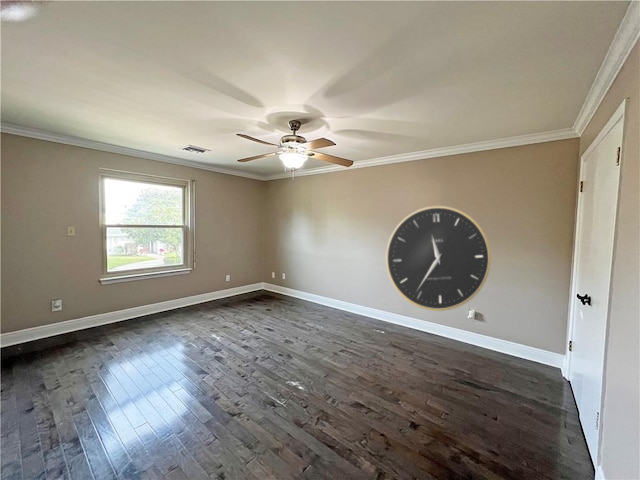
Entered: 11.36
